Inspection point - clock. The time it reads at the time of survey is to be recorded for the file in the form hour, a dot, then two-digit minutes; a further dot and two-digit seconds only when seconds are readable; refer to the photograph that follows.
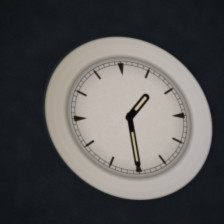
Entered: 1.30
